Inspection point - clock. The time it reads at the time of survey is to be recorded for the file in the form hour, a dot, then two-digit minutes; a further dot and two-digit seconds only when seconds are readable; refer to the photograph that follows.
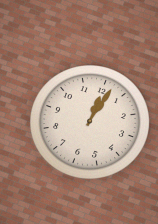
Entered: 12.02
